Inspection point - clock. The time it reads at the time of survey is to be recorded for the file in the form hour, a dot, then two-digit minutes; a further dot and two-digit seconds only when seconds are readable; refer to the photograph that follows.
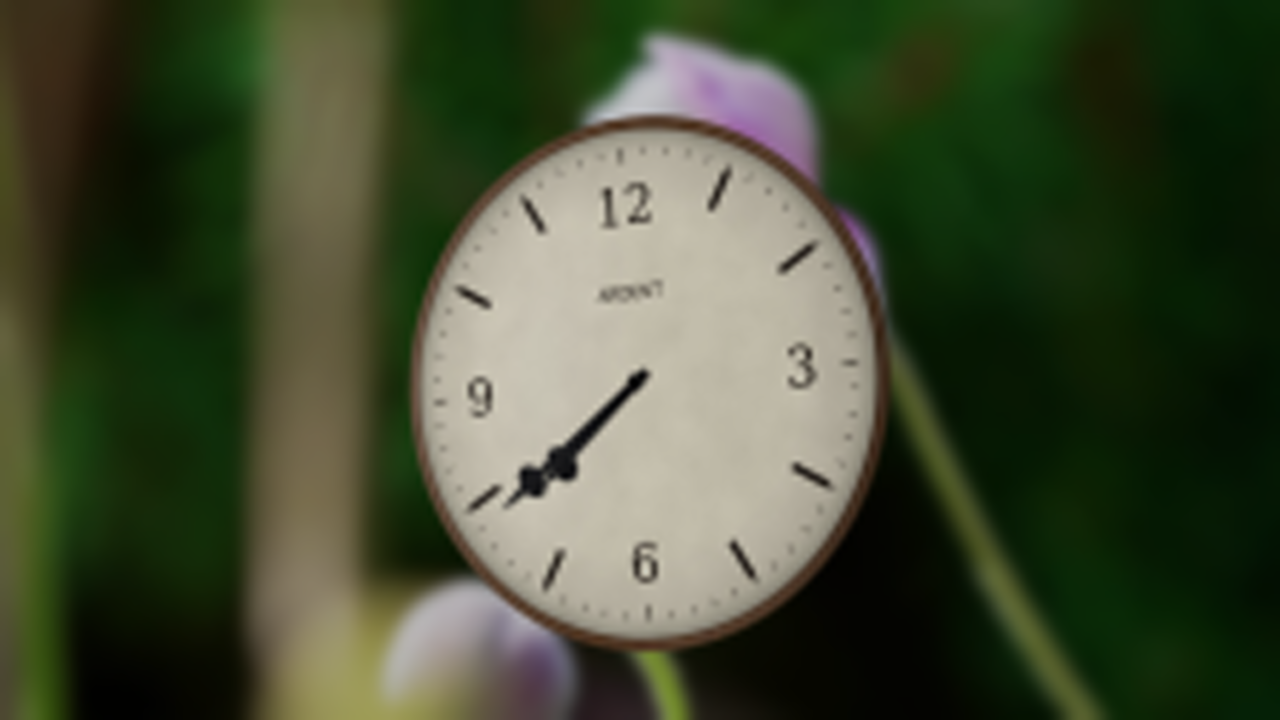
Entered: 7.39
